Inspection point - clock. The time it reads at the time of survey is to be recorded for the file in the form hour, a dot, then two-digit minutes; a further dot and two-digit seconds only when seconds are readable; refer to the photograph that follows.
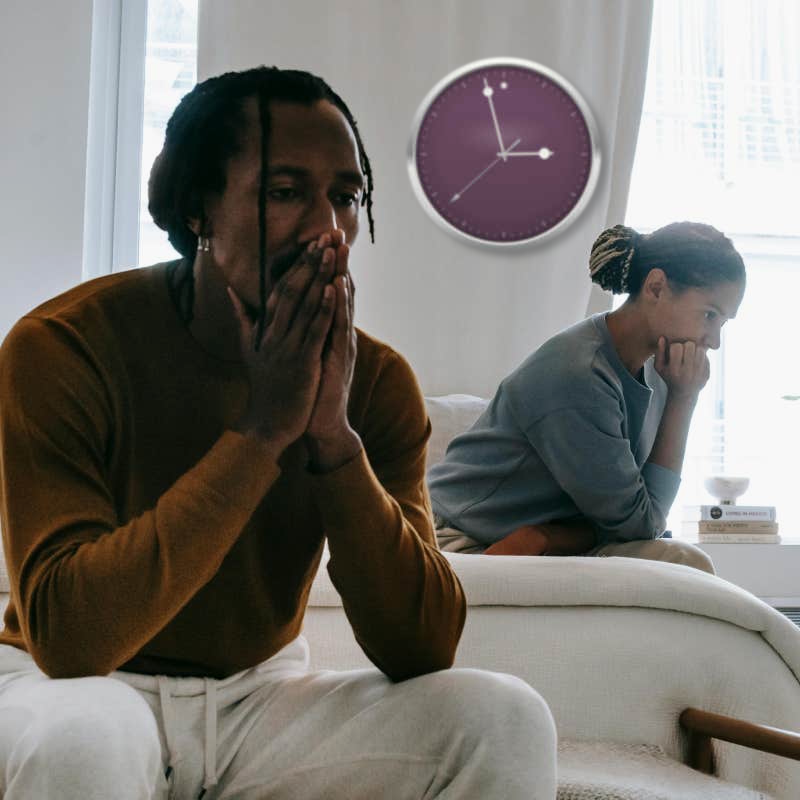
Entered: 2.57.38
